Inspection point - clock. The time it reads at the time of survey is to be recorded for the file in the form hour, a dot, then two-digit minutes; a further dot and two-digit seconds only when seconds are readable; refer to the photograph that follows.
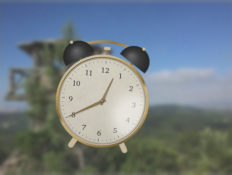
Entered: 12.40
